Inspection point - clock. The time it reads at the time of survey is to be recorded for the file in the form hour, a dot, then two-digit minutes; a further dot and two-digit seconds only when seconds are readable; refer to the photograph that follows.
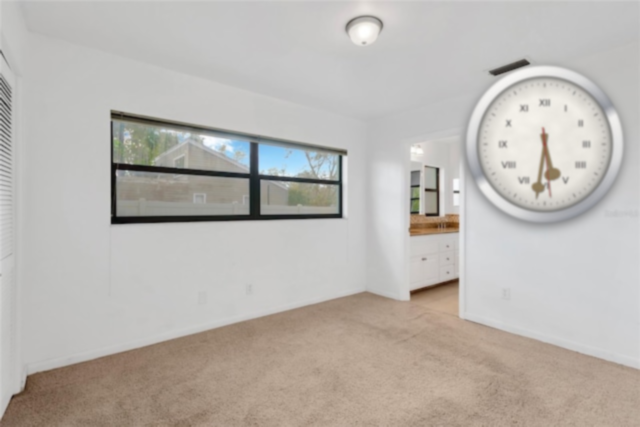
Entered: 5.31.29
